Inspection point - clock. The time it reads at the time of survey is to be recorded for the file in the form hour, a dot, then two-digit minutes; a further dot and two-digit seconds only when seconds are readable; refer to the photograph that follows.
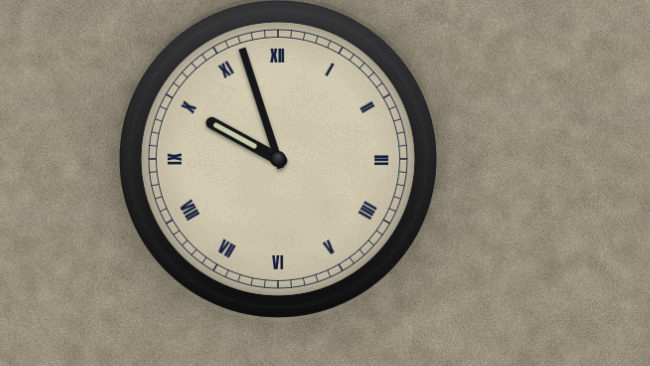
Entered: 9.57
